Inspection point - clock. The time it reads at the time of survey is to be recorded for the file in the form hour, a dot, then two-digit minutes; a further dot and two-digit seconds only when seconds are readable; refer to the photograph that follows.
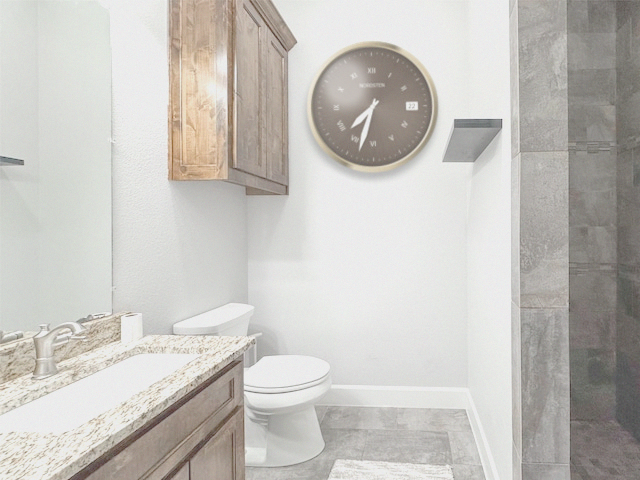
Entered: 7.33
